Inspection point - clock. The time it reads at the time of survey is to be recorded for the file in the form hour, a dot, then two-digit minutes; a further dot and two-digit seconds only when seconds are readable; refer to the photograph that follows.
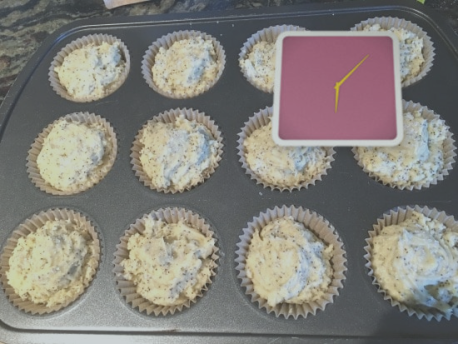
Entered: 6.07
